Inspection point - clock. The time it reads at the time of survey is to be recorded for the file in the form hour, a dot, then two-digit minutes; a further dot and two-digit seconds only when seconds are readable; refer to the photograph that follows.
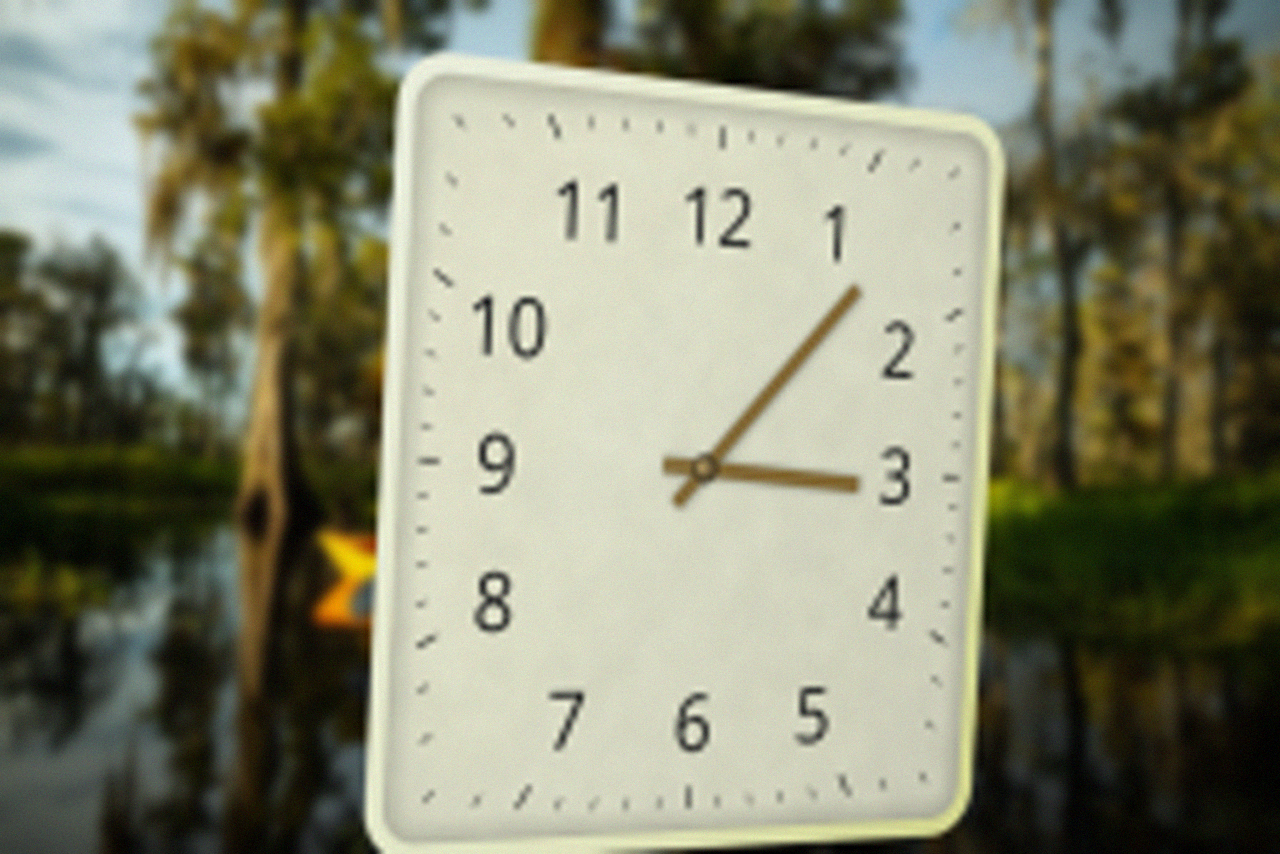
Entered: 3.07
